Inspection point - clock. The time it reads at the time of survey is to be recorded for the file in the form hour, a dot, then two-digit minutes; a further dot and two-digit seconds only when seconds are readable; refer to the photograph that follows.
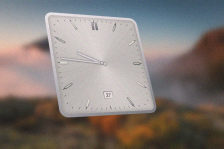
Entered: 9.46
